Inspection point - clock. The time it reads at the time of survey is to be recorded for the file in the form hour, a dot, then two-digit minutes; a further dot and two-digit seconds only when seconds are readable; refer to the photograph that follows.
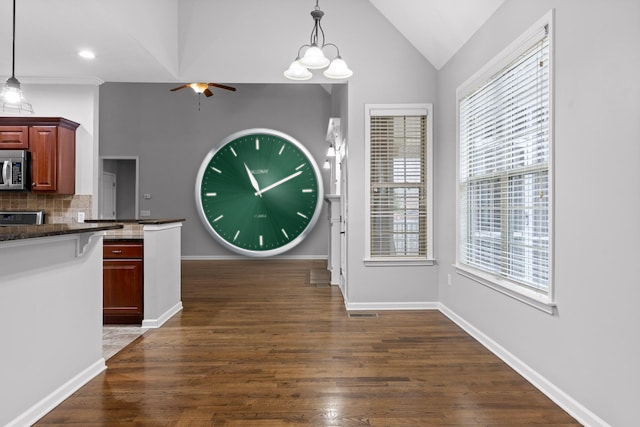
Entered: 11.11
